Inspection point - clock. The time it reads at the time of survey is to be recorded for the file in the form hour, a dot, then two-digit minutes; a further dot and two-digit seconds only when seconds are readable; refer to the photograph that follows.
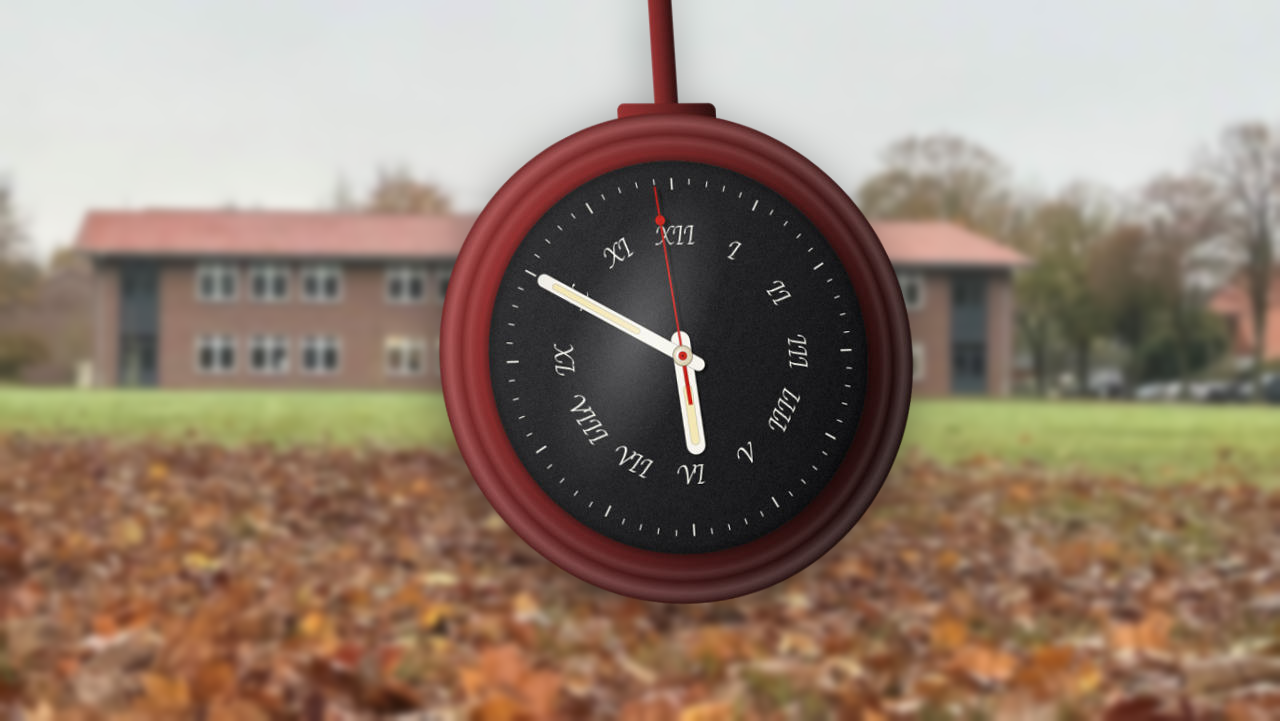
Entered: 5.49.59
